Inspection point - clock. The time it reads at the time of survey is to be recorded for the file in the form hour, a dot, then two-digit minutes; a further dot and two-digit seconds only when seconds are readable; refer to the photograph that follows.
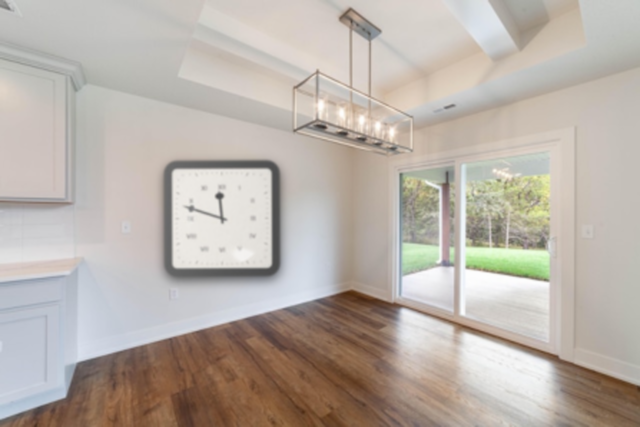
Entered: 11.48
